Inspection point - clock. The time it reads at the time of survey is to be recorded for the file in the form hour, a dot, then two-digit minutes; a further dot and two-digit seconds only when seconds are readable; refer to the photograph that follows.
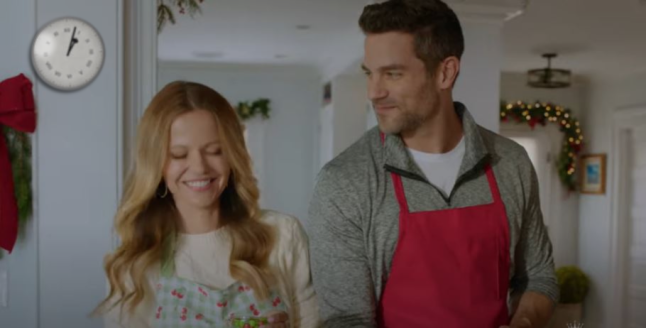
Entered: 1.03
